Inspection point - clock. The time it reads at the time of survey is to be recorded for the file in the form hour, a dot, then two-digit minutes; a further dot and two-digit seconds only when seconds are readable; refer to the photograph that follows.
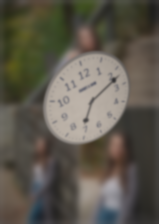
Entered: 7.12
